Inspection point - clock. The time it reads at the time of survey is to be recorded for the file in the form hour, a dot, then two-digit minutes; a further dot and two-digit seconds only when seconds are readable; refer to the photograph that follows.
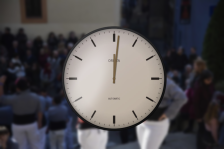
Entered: 12.01
